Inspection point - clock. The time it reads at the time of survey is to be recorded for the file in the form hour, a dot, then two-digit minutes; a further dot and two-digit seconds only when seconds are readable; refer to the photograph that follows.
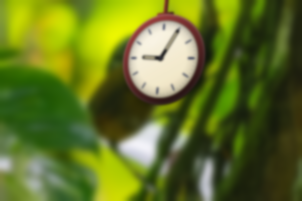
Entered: 9.05
